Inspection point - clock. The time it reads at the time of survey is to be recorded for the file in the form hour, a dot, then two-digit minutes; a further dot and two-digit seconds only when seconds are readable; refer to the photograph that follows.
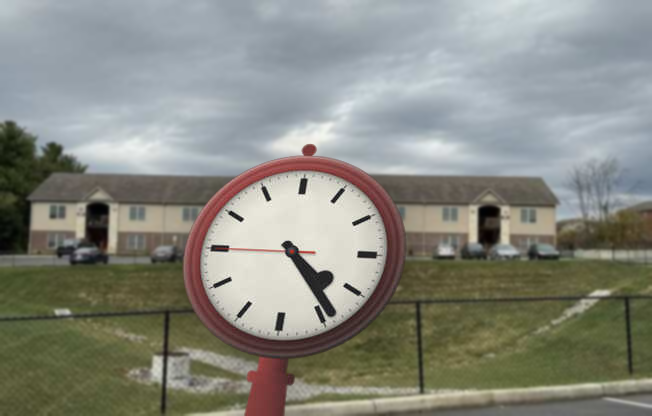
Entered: 4.23.45
